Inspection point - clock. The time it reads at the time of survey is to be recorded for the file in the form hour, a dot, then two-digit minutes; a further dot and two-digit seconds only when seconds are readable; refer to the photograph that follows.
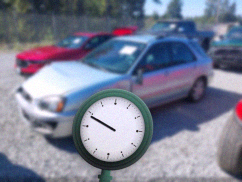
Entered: 9.49
